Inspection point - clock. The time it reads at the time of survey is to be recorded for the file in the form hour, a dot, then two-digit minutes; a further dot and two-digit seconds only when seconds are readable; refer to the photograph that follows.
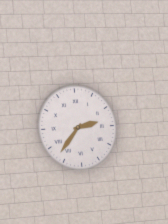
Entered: 2.37
